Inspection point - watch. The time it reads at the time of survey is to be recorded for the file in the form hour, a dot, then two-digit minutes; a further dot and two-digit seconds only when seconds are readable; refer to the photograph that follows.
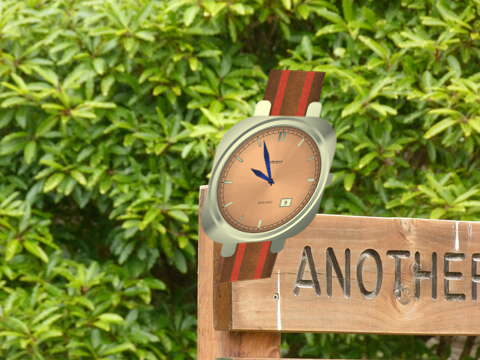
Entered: 9.56
